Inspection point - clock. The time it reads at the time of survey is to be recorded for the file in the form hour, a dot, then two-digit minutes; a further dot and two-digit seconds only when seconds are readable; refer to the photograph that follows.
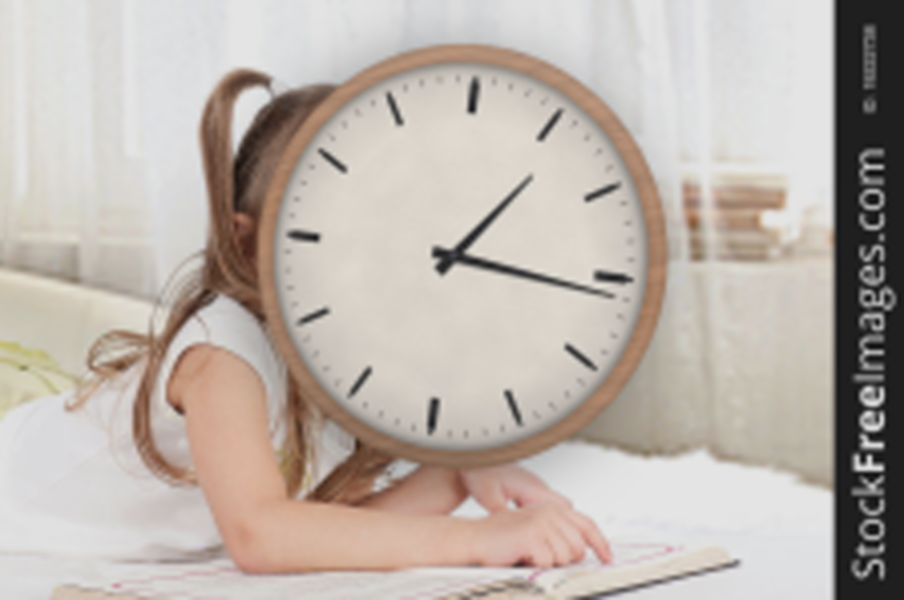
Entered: 1.16
